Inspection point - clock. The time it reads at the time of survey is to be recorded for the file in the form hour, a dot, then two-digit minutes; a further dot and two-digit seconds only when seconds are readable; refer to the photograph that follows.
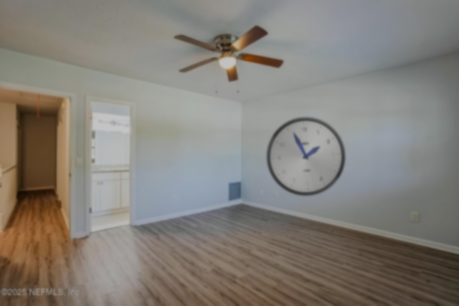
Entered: 1.56
